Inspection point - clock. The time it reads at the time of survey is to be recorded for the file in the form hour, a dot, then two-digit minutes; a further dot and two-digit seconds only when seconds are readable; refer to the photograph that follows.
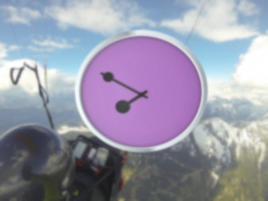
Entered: 7.50
